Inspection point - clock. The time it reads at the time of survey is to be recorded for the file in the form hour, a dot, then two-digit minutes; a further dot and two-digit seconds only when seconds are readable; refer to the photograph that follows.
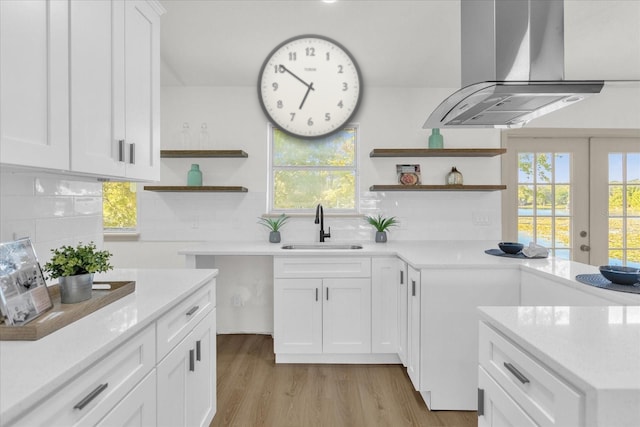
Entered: 6.51
